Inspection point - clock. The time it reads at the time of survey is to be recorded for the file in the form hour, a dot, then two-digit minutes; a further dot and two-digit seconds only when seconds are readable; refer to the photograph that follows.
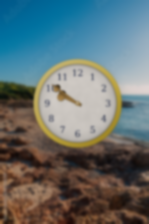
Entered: 9.51
